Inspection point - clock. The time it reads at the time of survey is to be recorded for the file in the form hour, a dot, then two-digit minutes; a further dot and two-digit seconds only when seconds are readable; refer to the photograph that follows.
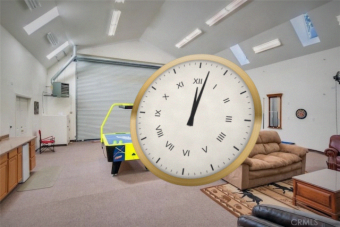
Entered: 12.02
